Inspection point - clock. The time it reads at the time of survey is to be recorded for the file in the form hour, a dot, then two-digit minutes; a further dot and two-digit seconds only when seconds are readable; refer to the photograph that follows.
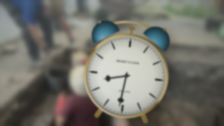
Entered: 8.31
